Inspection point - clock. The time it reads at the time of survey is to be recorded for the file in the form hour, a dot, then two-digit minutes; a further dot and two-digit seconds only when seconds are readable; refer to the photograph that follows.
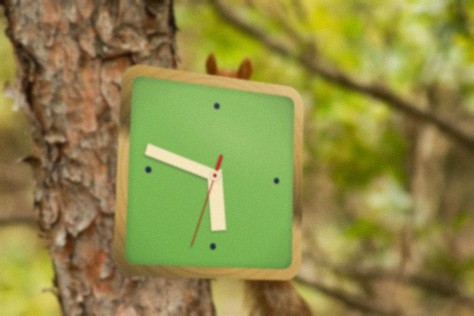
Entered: 5.47.33
